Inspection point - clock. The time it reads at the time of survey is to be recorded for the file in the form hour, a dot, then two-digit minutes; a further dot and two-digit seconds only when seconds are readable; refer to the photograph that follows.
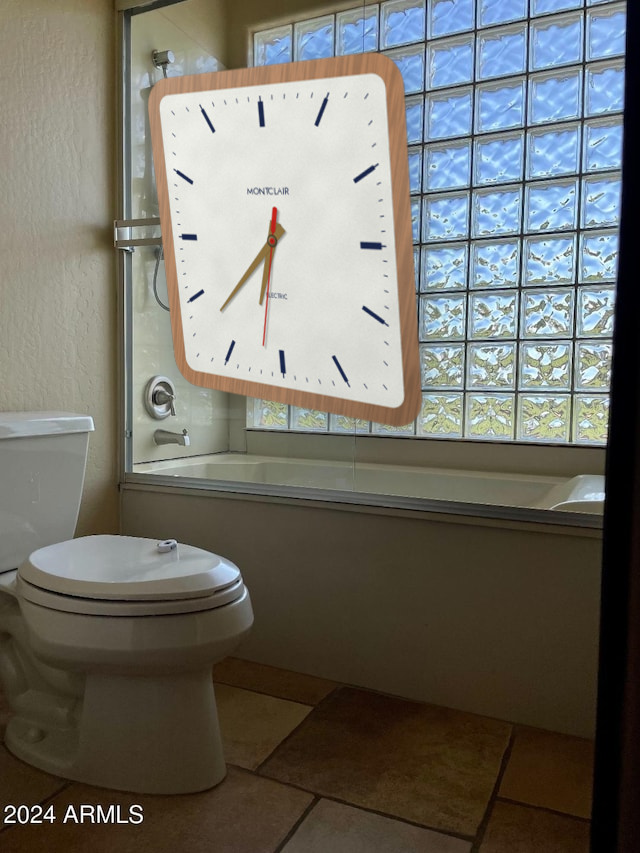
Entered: 6.37.32
